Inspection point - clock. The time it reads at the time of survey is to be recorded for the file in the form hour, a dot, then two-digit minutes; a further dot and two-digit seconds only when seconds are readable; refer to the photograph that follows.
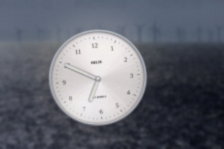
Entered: 6.50
